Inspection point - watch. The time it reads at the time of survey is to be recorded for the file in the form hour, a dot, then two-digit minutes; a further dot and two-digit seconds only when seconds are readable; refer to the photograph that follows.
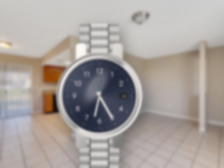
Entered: 6.25
